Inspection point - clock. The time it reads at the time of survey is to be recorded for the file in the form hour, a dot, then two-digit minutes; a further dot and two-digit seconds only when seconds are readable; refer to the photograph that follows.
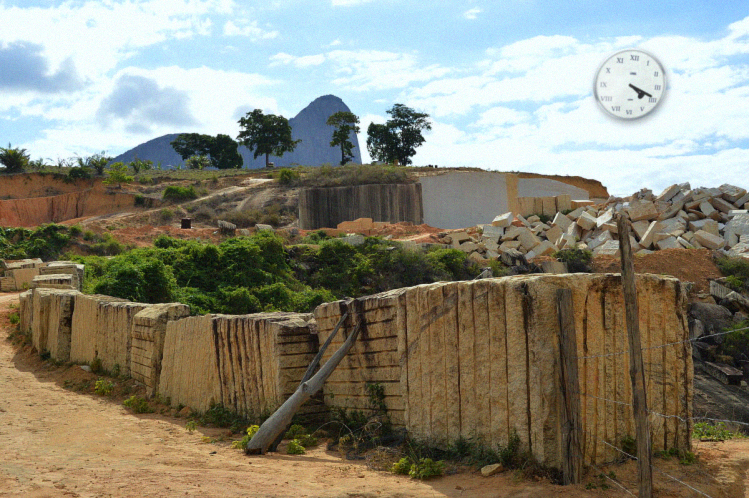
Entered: 4.19
